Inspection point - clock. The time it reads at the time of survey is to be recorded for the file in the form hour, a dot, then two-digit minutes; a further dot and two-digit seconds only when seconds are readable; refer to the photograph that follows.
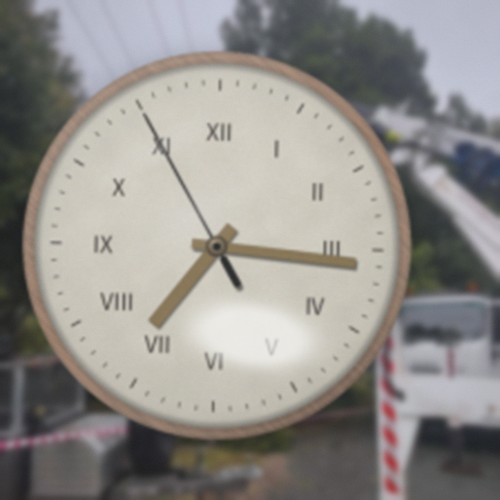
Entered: 7.15.55
